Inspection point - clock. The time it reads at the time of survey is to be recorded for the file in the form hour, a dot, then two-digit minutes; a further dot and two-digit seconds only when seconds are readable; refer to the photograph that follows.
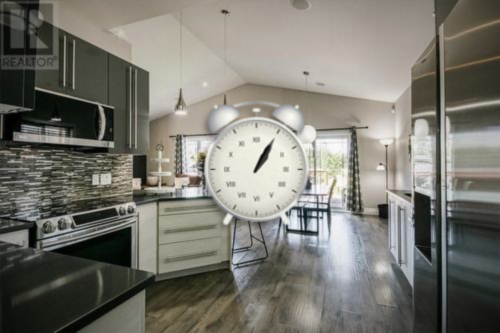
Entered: 1.05
